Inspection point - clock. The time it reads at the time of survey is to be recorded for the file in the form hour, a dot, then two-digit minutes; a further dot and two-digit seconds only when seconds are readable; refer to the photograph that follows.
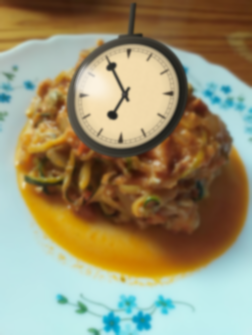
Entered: 6.55
